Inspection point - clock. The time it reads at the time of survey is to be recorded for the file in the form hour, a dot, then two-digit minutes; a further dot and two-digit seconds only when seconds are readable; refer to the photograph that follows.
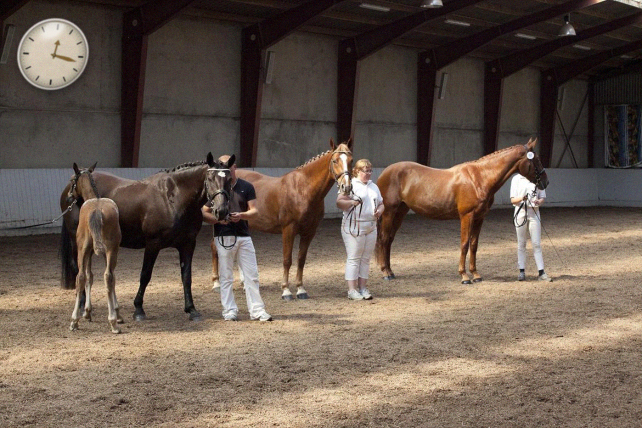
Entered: 12.17
